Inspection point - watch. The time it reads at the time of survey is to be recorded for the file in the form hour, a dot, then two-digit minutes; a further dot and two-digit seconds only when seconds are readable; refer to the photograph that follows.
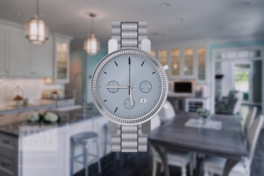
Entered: 5.45
